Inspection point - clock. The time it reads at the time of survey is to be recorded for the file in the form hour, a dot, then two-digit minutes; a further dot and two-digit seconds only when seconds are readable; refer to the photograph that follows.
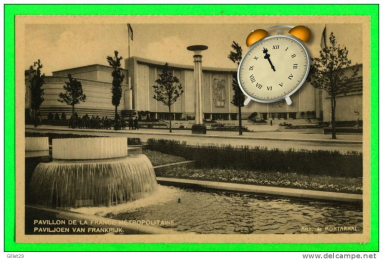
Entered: 10.55
